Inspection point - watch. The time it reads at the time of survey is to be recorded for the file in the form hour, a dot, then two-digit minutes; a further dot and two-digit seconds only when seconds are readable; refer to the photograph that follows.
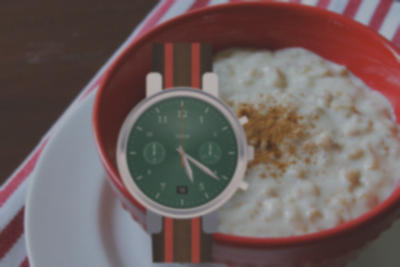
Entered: 5.21
